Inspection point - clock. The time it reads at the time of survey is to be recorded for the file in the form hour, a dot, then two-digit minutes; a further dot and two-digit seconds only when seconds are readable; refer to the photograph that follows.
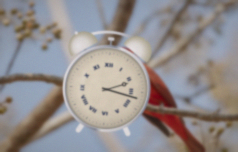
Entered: 2.17
